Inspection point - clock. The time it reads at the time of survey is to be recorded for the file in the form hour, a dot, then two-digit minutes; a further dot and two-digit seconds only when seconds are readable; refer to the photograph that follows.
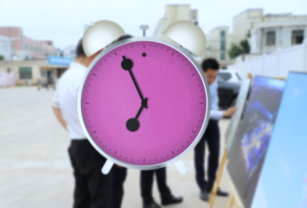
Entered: 6.56
